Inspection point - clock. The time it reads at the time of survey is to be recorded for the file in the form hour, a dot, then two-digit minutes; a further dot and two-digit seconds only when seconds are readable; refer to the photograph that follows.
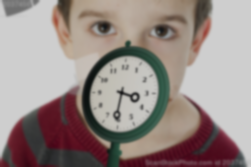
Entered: 3.31
